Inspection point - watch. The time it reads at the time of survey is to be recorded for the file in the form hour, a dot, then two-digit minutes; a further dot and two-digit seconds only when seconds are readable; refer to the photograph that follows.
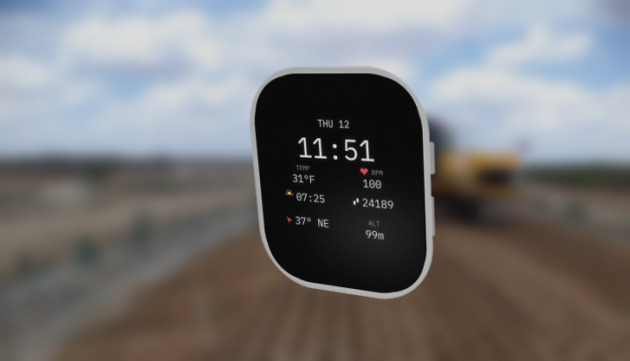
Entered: 11.51
